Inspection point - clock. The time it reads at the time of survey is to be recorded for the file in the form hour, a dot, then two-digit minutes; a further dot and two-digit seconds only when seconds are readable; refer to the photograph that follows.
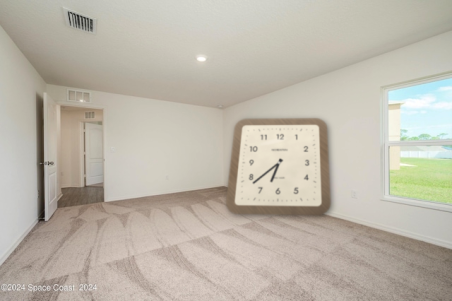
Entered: 6.38
